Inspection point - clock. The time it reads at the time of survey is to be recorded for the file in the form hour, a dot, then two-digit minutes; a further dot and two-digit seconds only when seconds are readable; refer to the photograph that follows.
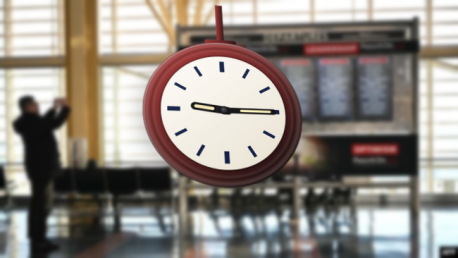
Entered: 9.15
